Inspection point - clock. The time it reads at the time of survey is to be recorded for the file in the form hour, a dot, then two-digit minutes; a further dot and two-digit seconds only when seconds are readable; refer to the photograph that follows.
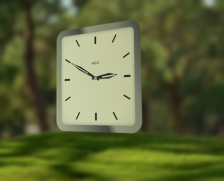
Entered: 2.50
